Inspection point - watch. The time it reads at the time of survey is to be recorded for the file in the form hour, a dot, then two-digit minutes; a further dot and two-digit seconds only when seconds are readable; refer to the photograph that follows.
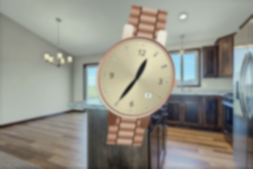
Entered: 12.35
